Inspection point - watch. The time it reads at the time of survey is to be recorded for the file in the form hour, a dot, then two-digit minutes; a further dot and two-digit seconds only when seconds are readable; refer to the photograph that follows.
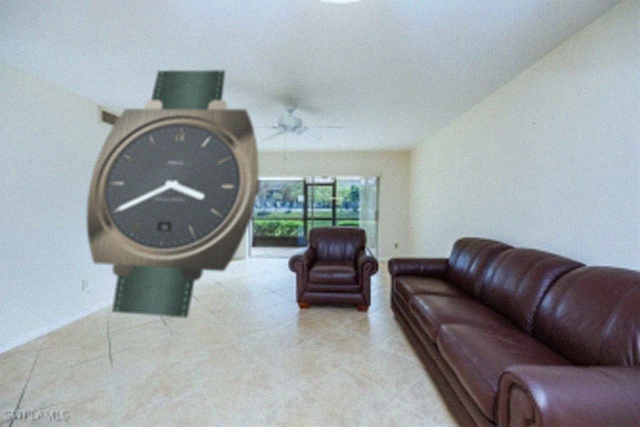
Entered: 3.40
